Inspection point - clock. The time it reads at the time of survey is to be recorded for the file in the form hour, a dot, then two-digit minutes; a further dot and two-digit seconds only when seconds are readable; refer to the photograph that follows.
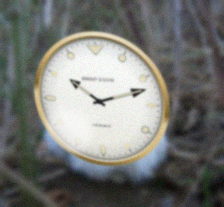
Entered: 10.12
